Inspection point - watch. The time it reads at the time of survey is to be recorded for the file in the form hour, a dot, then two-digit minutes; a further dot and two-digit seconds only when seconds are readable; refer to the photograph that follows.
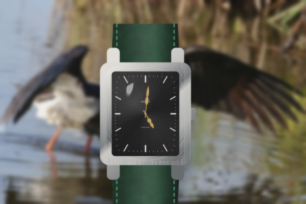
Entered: 5.01
